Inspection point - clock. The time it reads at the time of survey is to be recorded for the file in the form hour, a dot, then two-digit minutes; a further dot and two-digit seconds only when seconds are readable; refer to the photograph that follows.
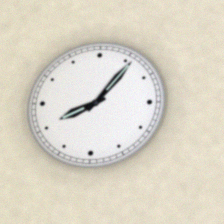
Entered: 8.06
